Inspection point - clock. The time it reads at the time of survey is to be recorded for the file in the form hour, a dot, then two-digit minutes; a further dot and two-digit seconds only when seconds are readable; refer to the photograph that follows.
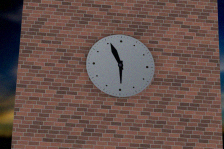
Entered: 5.56
